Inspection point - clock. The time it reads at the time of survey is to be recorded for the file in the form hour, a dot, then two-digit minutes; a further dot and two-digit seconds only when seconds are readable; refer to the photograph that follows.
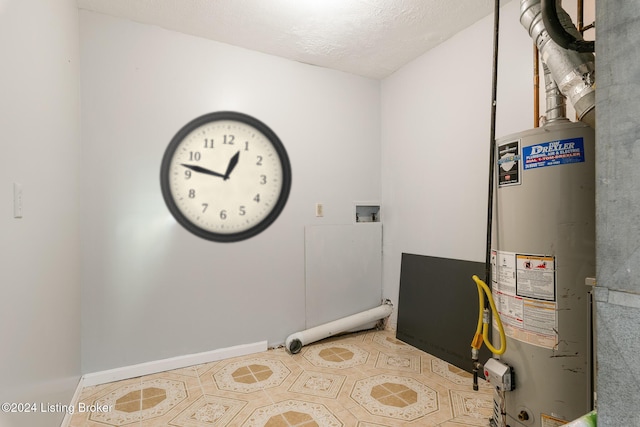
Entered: 12.47
